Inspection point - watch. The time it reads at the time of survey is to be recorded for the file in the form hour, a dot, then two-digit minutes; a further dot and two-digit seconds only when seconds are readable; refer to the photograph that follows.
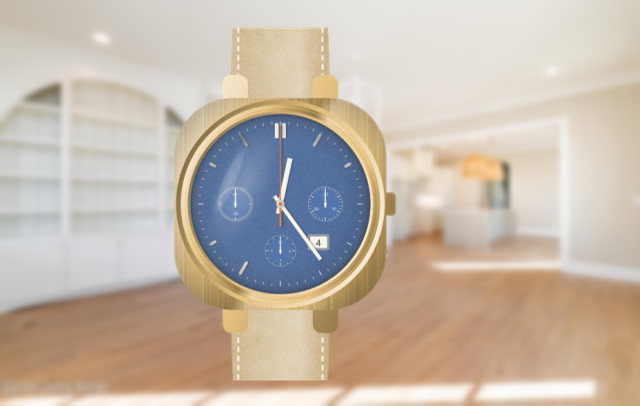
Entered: 12.24
